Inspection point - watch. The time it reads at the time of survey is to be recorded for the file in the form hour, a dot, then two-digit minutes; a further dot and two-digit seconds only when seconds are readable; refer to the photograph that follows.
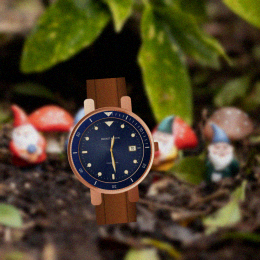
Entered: 12.29
